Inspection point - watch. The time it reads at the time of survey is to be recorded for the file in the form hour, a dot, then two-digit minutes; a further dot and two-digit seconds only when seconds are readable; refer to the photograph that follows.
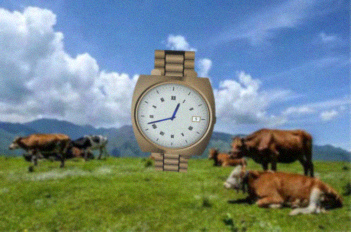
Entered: 12.42
